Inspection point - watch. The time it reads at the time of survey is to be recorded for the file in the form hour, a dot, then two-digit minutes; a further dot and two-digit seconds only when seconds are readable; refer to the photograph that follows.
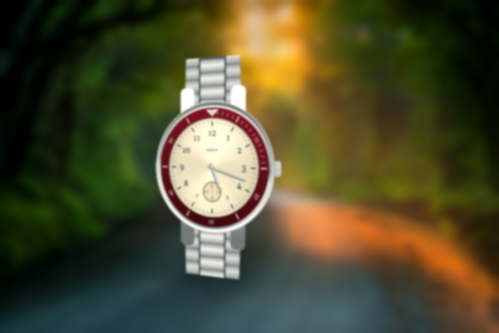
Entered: 5.18
